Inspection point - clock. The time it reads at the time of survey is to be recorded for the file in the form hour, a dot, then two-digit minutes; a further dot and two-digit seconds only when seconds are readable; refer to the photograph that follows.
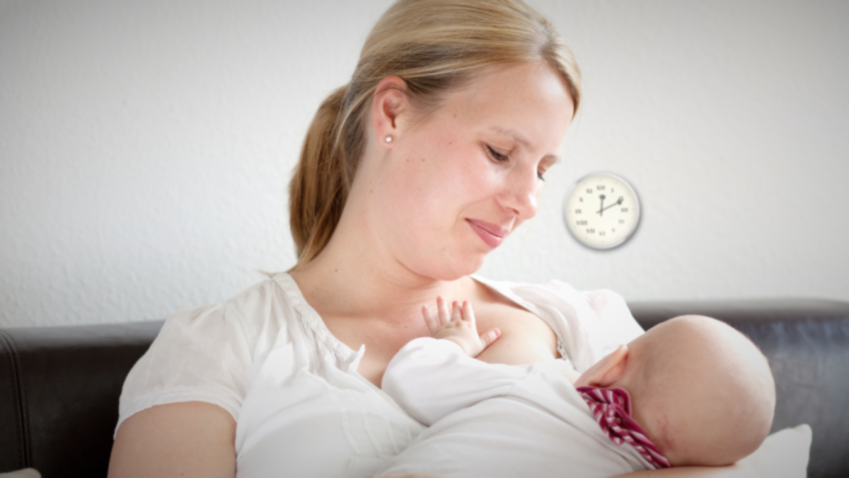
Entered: 12.11
